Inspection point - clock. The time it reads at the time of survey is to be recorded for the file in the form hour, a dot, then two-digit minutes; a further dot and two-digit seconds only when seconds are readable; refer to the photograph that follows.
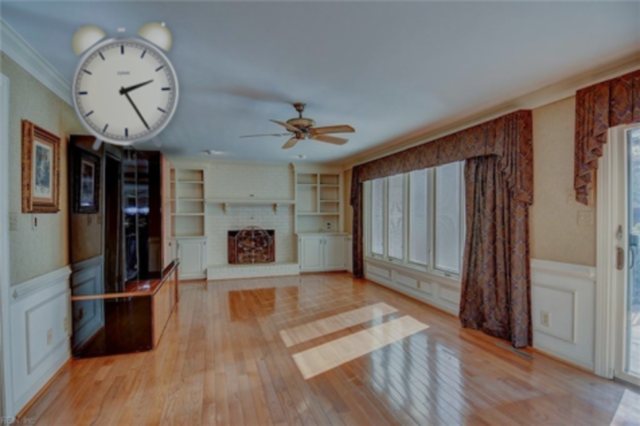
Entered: 2.25
